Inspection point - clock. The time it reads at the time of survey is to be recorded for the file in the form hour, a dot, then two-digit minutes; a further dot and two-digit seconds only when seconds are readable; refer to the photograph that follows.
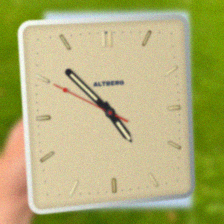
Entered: 4.52.50
